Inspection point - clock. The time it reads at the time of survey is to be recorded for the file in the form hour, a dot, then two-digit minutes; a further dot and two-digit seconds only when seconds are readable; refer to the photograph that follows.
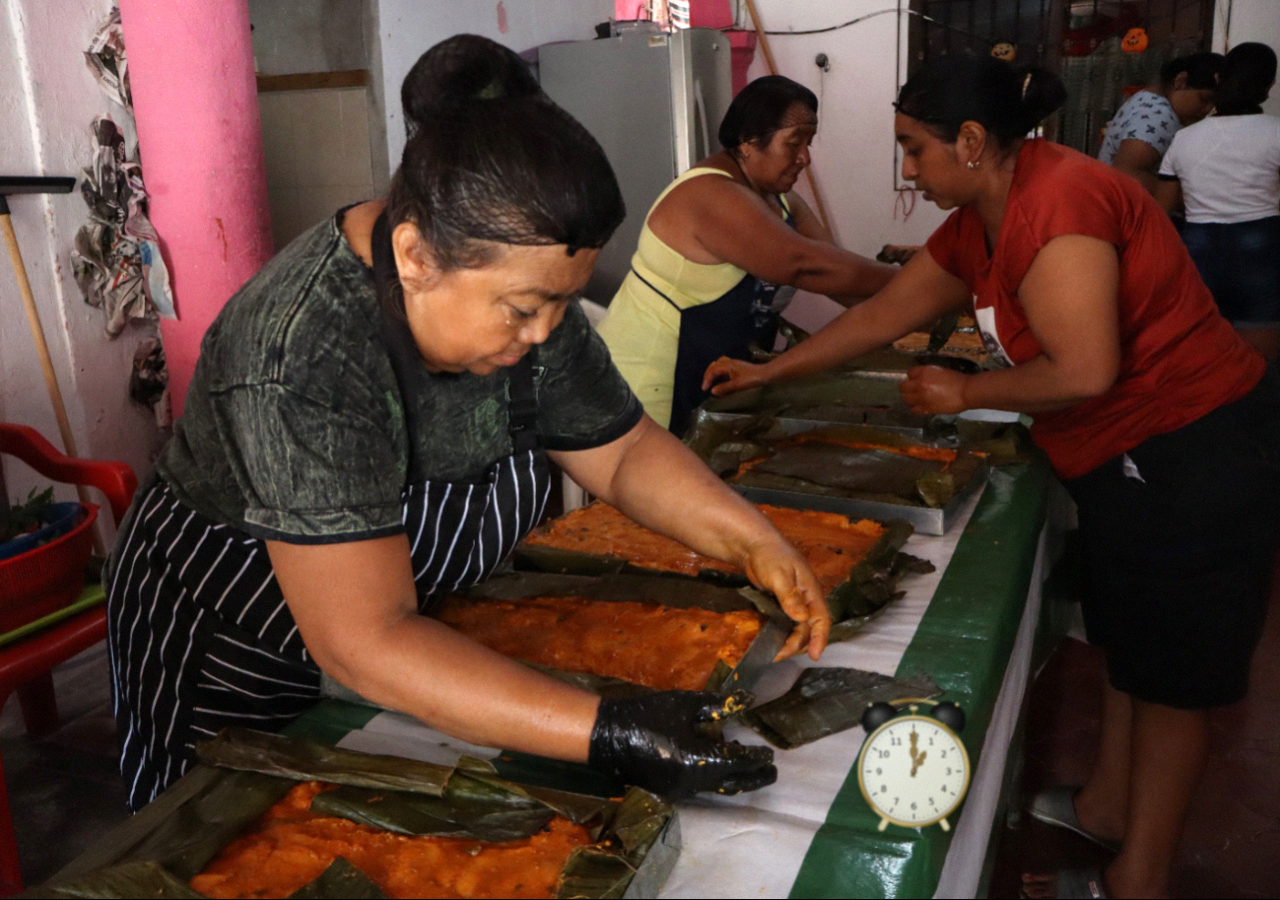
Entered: 1.00
